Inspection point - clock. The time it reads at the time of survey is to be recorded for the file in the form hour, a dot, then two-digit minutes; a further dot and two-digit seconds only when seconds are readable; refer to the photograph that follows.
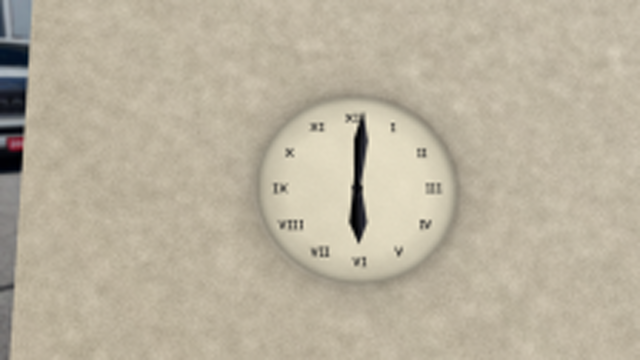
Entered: 6.01
